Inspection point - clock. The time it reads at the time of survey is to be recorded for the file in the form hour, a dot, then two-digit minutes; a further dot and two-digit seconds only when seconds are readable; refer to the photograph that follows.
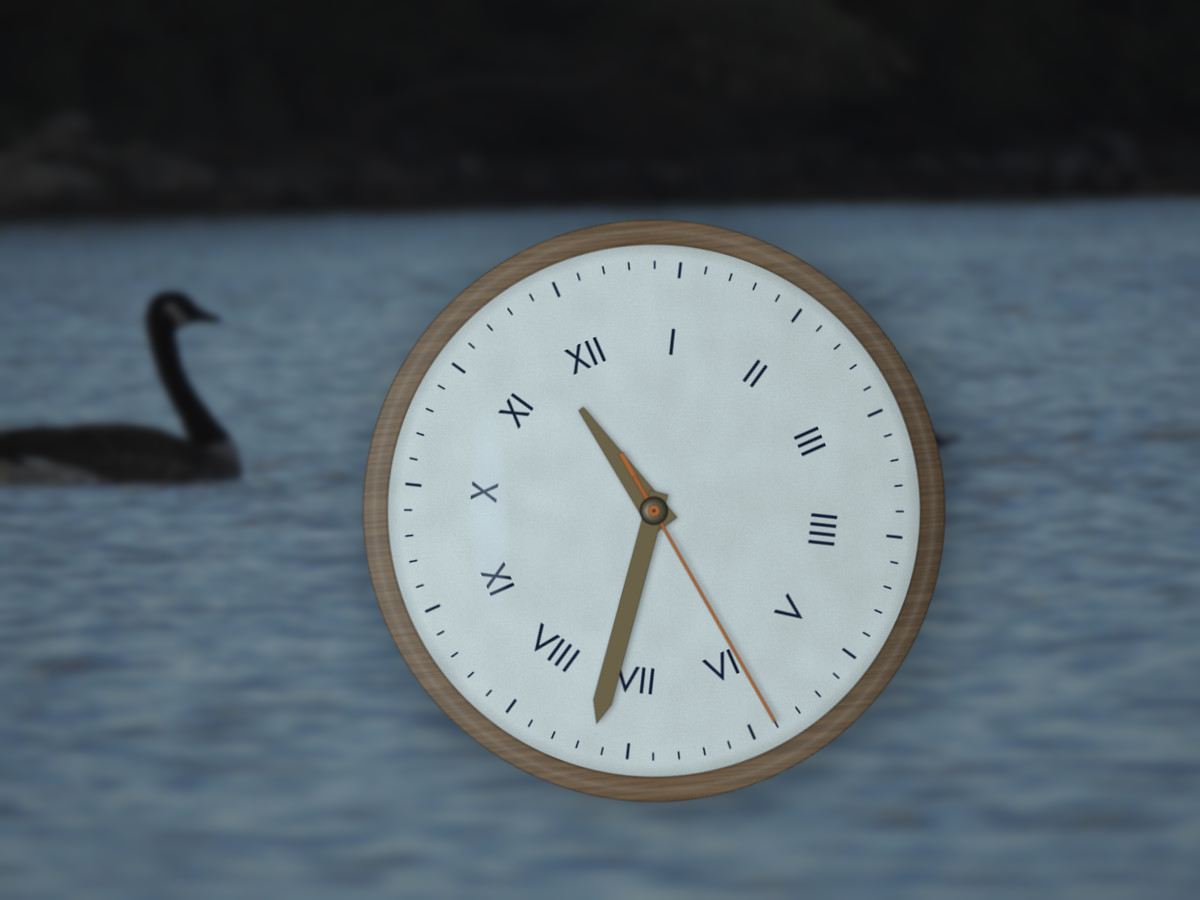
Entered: 11.36.29
